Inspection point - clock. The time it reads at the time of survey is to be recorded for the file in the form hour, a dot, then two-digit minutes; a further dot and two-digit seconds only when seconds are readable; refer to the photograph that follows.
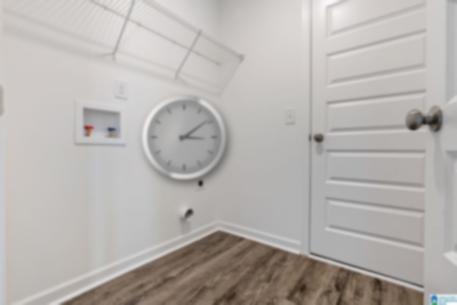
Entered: 3.09
